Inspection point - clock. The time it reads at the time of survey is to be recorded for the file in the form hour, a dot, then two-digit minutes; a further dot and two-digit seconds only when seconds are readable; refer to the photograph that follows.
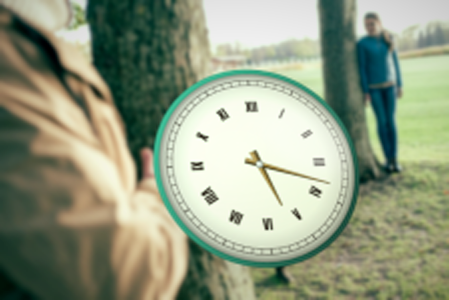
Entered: 5.18
